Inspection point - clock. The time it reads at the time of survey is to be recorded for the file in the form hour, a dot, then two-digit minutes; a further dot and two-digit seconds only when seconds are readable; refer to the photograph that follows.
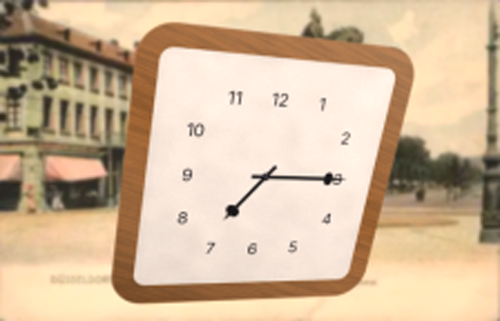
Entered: 7.15
